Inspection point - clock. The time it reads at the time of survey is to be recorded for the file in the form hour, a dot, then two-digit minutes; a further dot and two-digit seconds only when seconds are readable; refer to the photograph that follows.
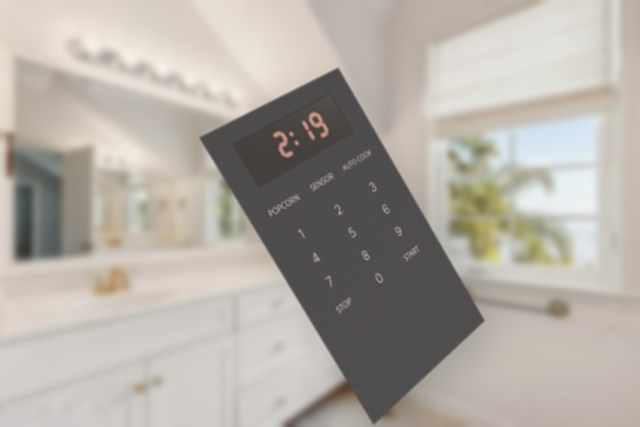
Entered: 2.19
